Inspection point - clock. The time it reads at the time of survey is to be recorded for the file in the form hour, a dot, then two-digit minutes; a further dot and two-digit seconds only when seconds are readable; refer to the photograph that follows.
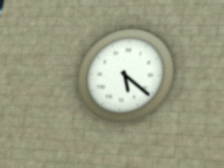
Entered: 5.21
